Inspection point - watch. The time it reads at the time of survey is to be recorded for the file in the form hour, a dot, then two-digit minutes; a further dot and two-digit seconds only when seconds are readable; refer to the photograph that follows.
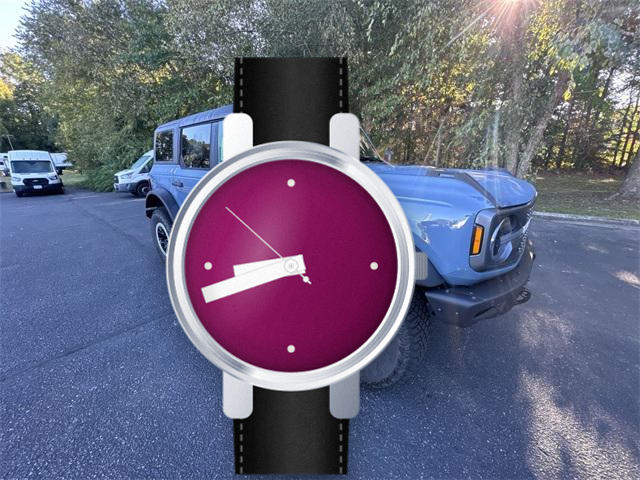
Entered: 8.41.52
